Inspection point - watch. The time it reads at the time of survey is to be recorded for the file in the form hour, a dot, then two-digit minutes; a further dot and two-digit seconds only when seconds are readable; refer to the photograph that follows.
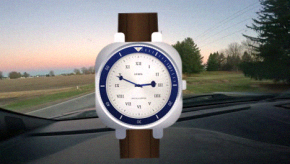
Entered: 2.49
